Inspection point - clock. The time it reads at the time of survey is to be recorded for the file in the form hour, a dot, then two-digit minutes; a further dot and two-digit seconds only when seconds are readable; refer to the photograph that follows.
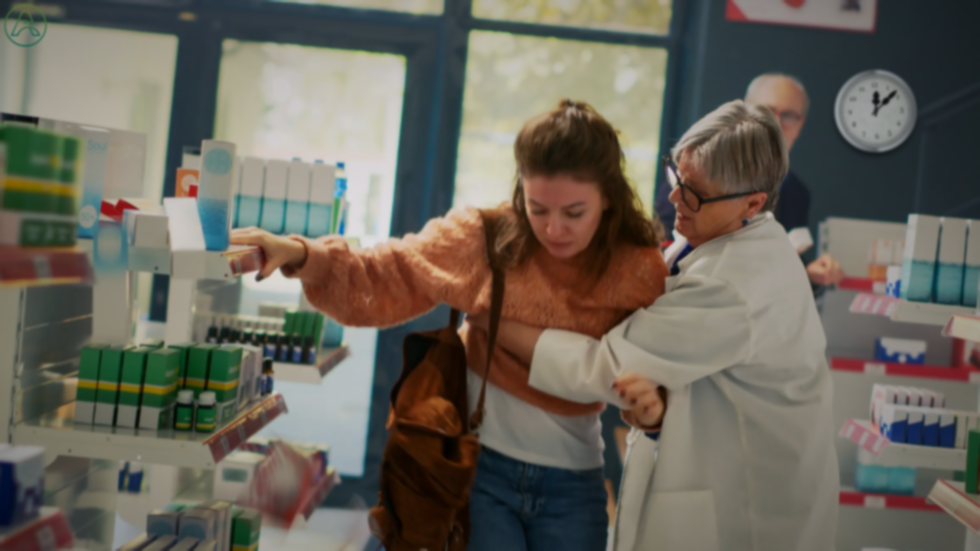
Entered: 12.08
